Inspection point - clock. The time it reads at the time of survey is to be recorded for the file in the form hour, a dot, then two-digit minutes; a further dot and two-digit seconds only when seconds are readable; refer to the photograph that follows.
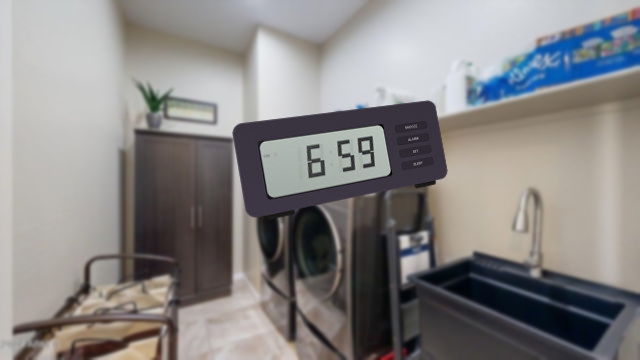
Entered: 6.59
